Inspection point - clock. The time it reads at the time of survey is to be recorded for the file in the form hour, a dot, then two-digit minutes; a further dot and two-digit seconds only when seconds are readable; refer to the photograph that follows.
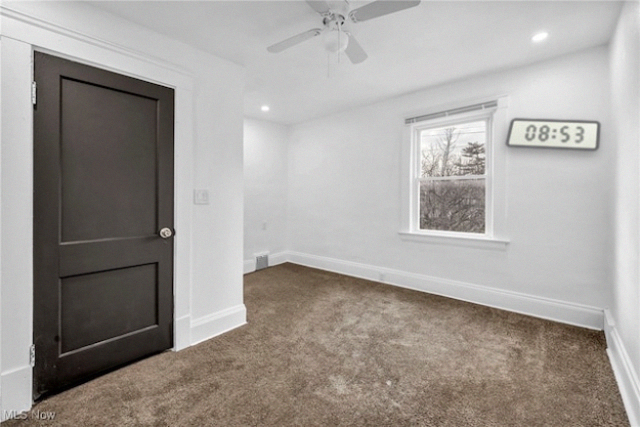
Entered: 8.53
